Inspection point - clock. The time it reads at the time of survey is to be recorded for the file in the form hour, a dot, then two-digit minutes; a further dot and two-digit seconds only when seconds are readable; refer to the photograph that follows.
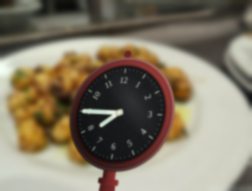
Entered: 7.45
